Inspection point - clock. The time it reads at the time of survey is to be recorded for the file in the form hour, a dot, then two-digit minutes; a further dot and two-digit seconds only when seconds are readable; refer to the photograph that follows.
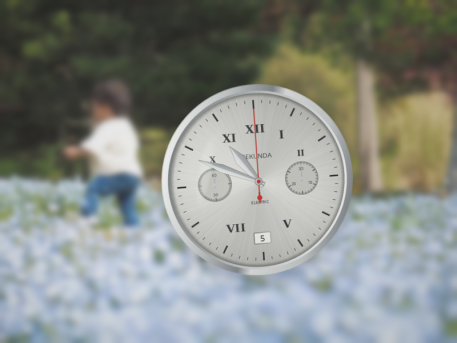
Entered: 10.49
